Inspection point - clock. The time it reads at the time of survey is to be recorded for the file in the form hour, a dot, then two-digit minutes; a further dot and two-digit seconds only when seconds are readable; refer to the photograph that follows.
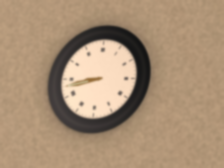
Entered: 8.43
